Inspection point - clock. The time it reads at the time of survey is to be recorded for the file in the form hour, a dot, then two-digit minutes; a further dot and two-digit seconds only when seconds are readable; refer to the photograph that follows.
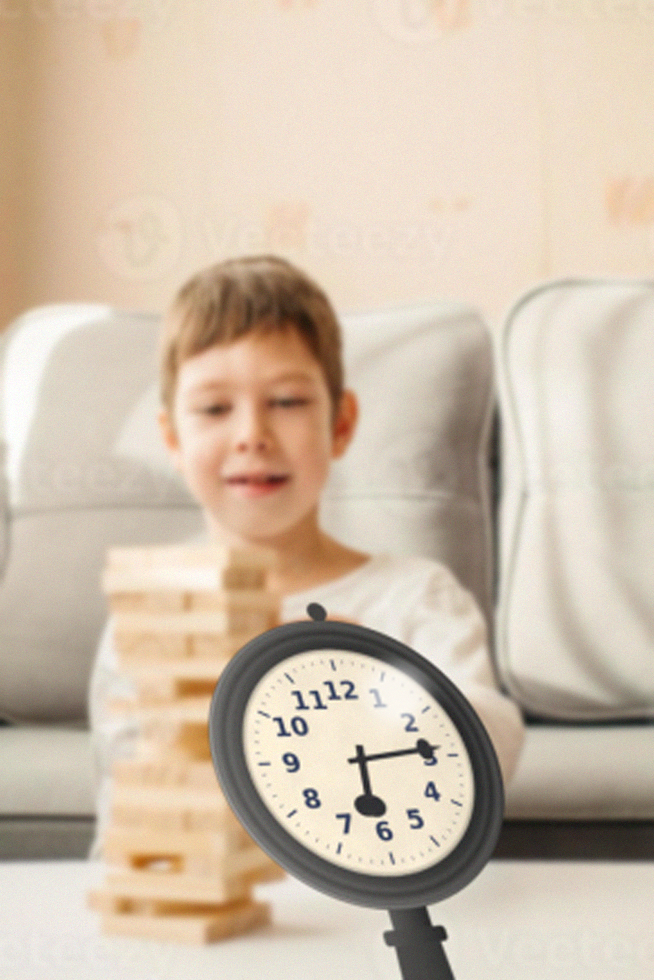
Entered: 6.14
